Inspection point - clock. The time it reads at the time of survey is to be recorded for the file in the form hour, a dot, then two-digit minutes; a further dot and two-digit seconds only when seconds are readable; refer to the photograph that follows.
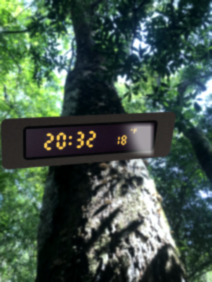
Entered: 20.32
